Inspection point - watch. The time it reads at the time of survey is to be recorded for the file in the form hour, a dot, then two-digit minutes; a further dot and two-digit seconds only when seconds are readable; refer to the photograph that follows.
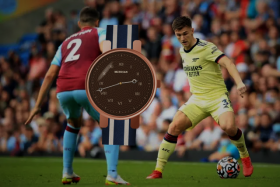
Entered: 2.42
